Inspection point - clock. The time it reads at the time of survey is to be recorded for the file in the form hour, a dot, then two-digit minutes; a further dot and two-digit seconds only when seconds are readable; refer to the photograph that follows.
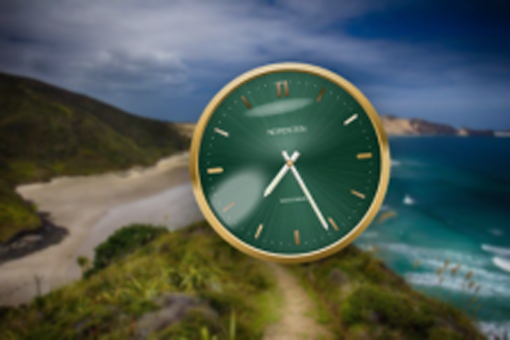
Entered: 7.26
